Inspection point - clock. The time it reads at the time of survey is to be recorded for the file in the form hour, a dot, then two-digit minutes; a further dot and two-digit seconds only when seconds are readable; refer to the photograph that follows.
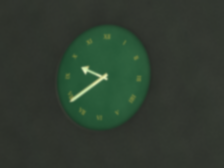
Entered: 9.39
